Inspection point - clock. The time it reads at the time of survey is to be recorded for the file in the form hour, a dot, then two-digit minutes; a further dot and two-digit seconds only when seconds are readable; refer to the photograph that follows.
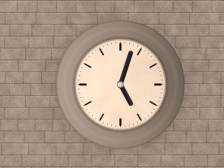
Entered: 5.03
